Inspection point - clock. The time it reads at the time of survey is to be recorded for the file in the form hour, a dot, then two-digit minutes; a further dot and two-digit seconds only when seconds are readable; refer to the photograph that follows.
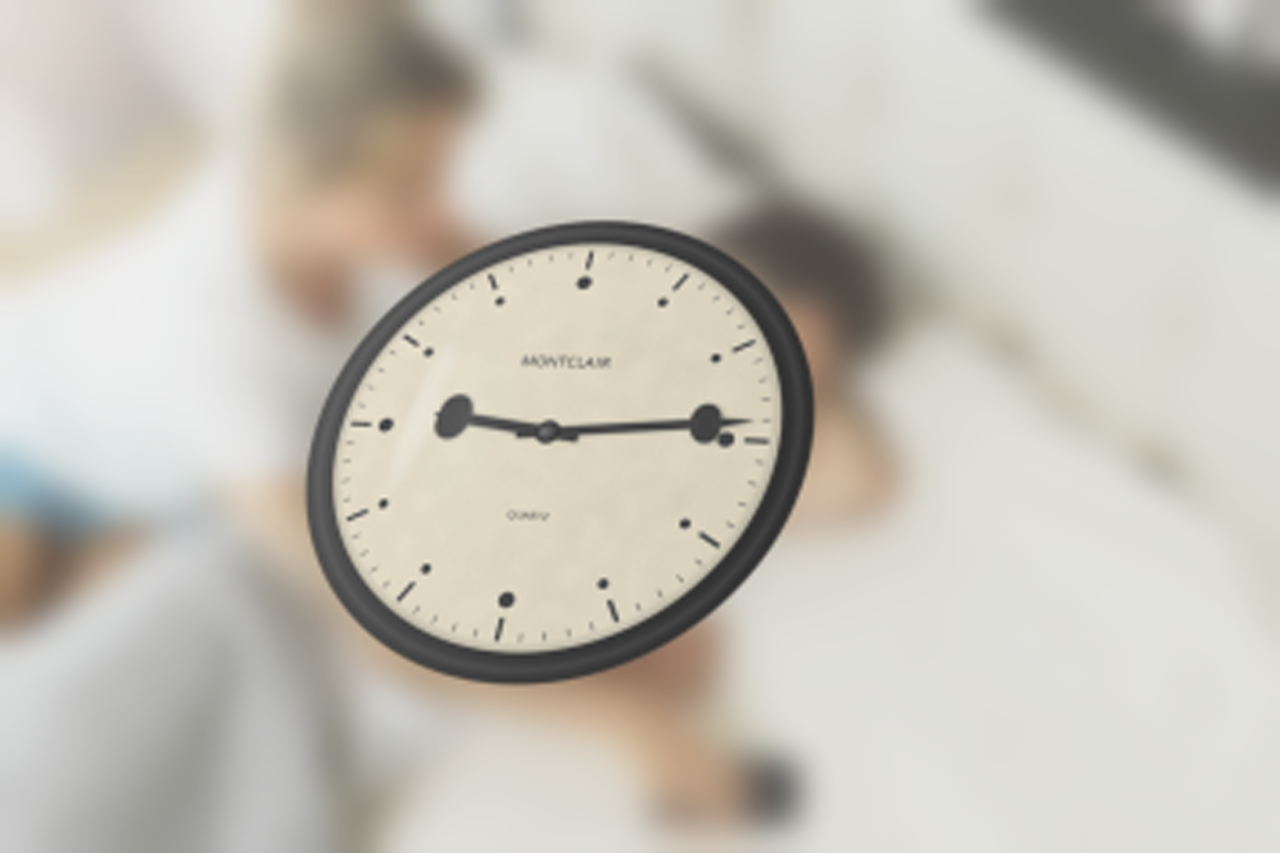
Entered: 9.14
